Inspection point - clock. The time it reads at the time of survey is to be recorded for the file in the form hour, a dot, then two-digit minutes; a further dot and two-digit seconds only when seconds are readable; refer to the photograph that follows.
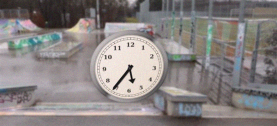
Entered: 5.36
